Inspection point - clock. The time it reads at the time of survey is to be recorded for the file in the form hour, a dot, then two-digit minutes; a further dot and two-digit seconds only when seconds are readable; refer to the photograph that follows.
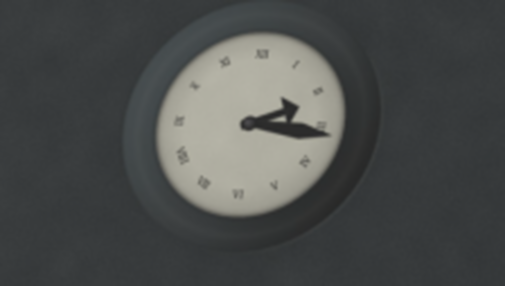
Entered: 2.16
